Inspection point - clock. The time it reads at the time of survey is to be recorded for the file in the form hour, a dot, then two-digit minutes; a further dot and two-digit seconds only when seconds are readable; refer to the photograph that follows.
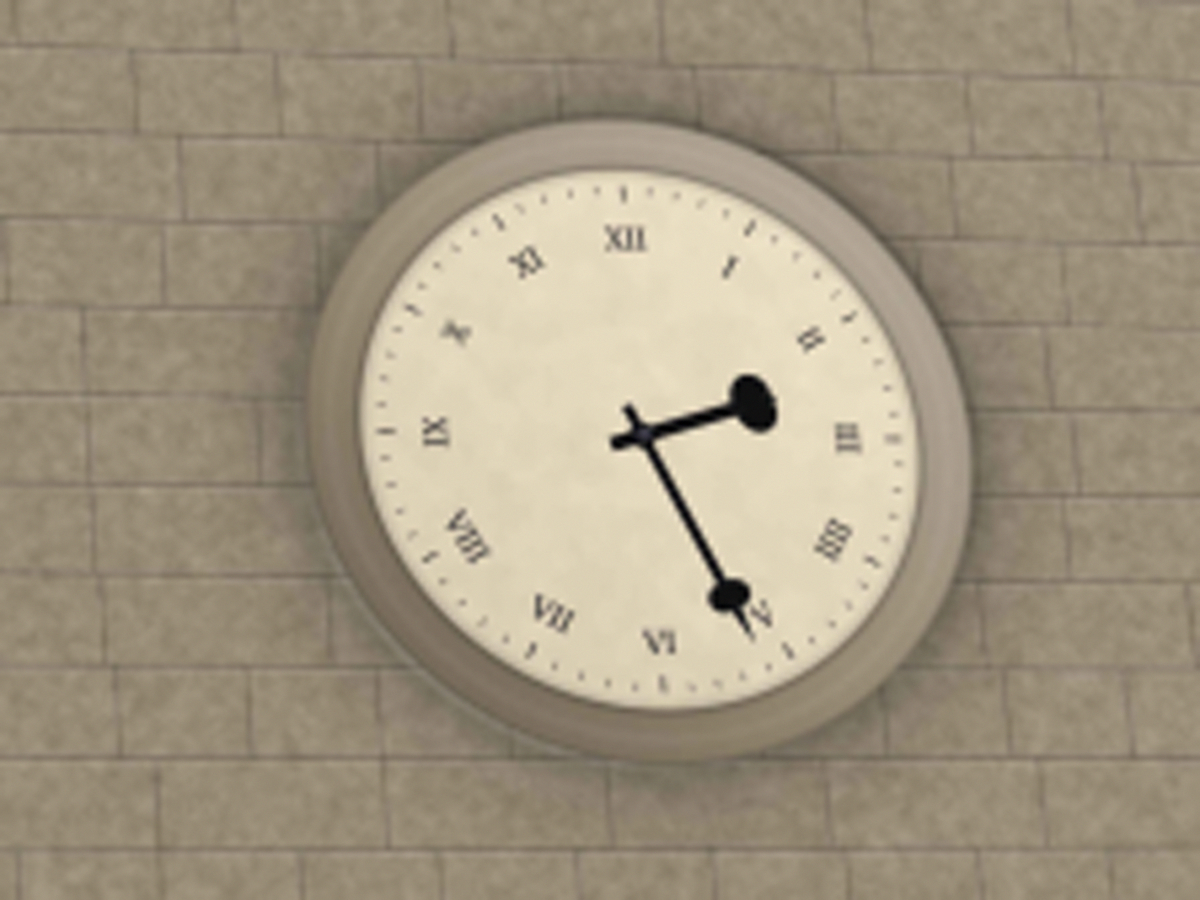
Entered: 2.26
